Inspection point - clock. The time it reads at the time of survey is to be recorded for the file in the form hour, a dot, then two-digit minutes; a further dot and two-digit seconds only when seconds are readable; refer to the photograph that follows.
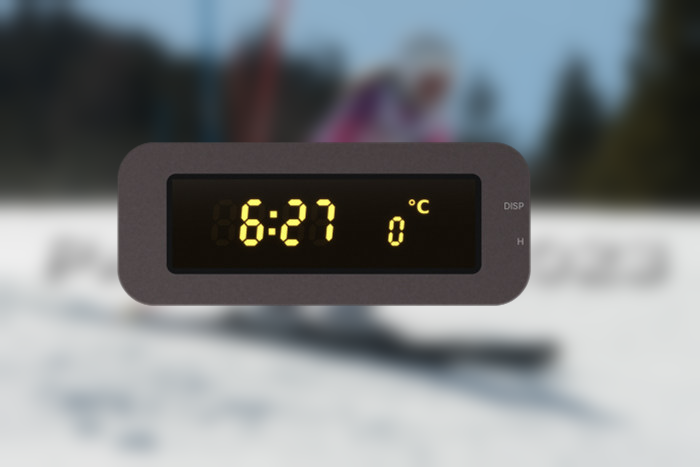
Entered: 6.27
